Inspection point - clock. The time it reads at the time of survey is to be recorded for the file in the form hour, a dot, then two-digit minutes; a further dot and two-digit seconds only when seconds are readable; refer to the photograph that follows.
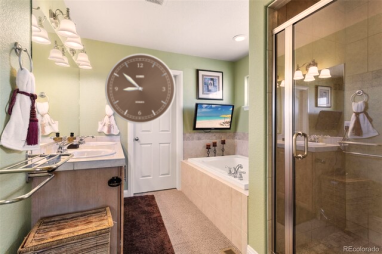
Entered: 8.52
